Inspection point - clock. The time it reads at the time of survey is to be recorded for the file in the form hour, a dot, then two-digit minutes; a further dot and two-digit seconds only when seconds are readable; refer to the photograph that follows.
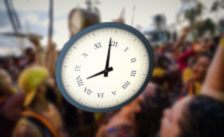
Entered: 7.59
